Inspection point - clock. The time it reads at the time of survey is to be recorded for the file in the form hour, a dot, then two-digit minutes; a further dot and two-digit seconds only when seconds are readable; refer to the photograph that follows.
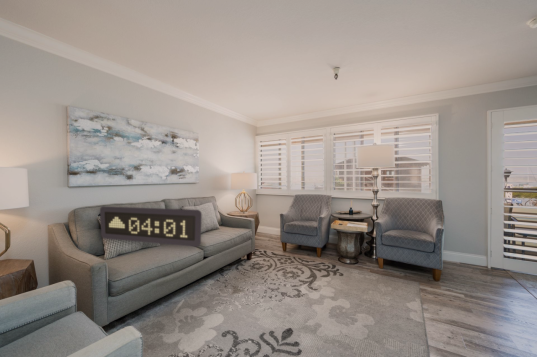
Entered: 4.01
